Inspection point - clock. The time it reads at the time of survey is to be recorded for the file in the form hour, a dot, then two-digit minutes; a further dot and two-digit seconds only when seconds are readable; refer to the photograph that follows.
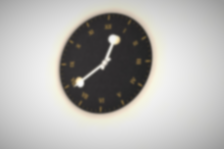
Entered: 12.39
